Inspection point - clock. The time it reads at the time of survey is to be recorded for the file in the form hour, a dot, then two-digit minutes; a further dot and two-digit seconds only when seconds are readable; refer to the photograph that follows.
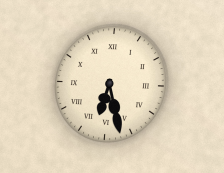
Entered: 6.27
